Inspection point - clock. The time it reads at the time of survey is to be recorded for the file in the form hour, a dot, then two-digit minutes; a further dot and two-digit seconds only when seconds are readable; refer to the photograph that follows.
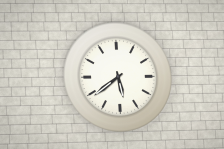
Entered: 5.39
